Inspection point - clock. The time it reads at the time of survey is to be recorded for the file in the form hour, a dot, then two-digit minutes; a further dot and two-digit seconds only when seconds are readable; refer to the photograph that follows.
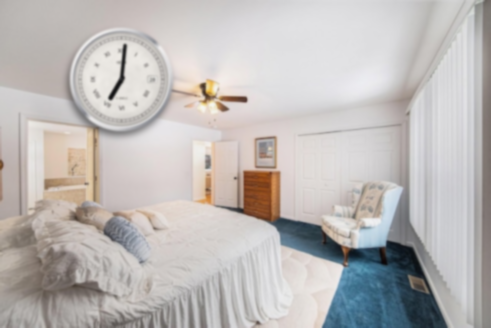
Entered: 7.01
